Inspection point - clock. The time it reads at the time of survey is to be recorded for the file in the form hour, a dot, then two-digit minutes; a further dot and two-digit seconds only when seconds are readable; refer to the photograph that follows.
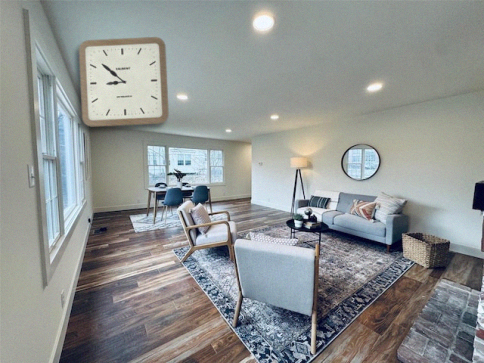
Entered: 8.52
